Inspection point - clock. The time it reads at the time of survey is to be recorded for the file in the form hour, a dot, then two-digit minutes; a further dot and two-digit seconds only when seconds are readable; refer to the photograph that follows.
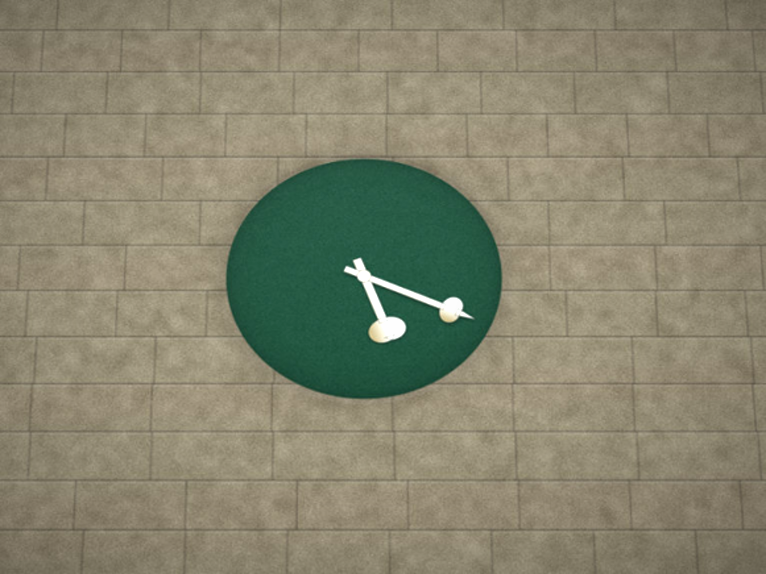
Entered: 5.19
